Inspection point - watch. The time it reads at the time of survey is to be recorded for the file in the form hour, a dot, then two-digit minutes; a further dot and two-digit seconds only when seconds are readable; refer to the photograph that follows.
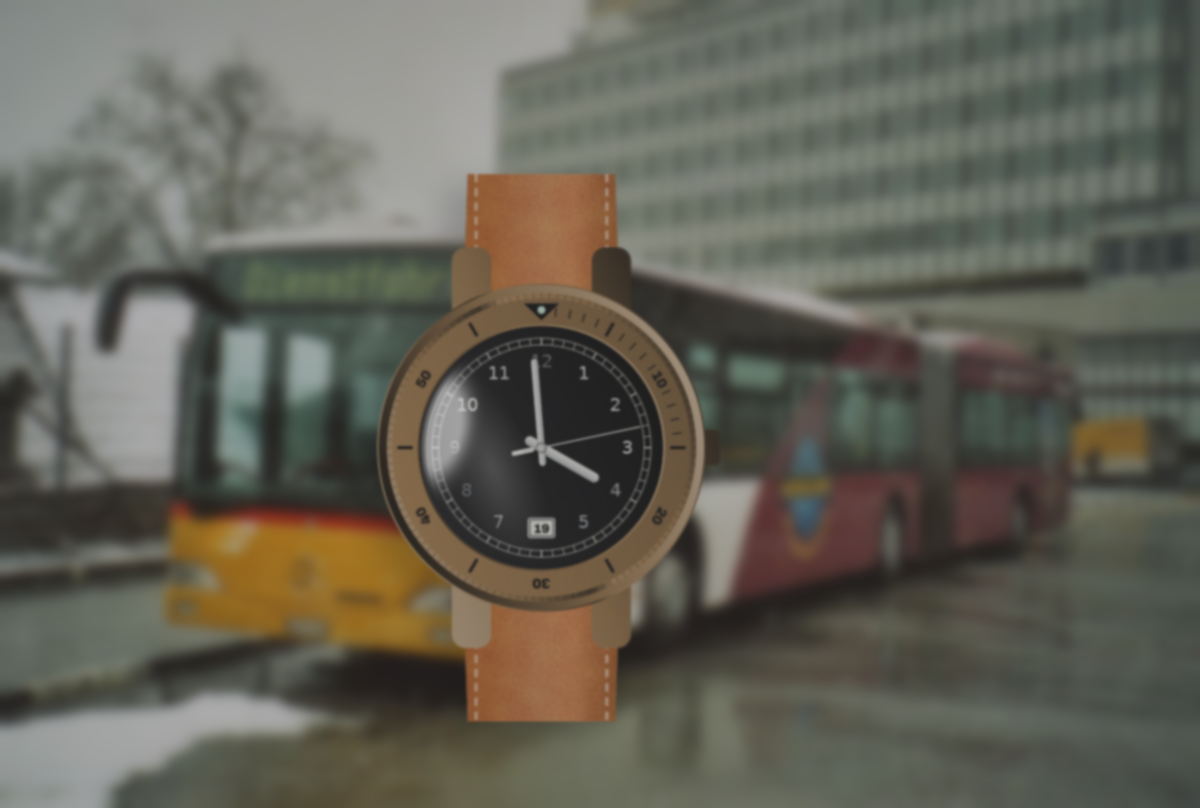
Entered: 3.59.13
